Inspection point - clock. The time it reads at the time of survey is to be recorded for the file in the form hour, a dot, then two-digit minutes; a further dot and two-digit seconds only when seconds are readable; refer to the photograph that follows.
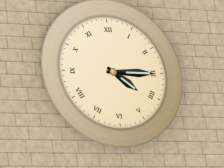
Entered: 4.15
